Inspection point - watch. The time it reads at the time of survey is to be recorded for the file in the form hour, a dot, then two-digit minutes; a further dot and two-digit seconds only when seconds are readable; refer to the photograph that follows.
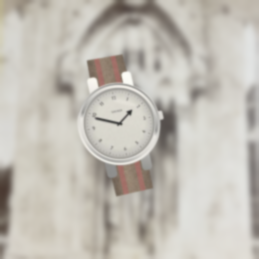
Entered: 1.49
